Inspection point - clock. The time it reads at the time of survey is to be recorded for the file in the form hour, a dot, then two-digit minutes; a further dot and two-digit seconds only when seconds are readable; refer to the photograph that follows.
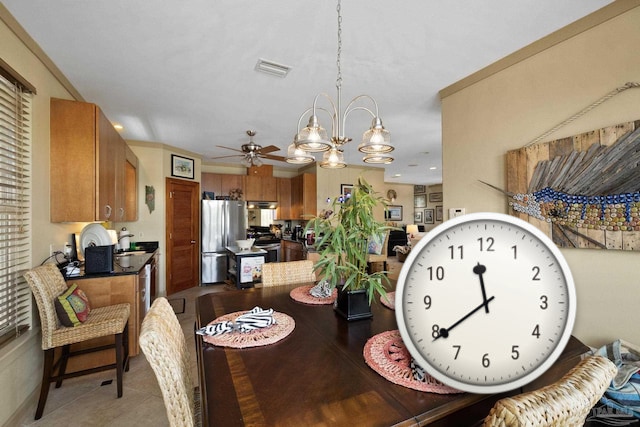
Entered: 11.39
